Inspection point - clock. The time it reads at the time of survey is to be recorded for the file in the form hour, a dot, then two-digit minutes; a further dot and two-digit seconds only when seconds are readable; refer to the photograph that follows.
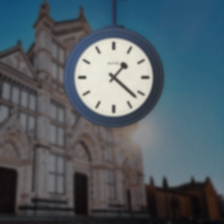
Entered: 1.22
